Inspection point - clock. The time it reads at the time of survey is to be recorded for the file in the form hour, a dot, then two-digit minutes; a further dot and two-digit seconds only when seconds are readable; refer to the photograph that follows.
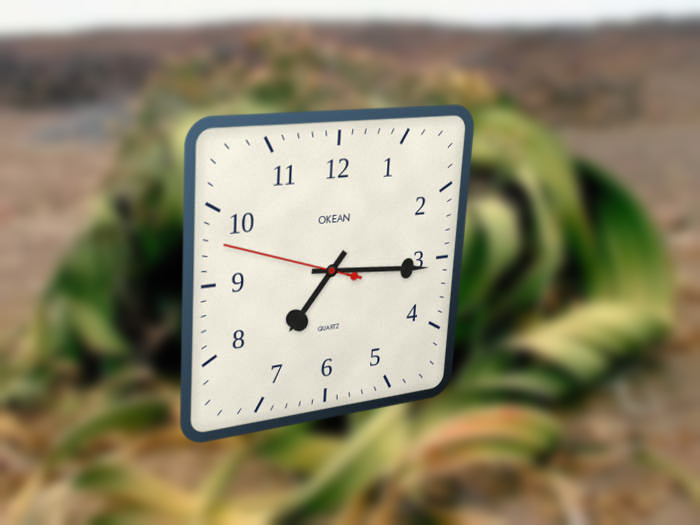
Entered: 7.15.48
